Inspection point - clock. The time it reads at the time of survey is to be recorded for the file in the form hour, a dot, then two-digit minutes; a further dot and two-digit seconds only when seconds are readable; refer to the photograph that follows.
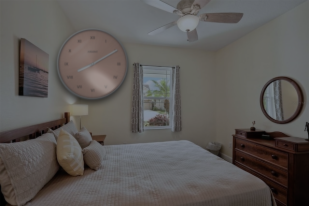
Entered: 8.10
